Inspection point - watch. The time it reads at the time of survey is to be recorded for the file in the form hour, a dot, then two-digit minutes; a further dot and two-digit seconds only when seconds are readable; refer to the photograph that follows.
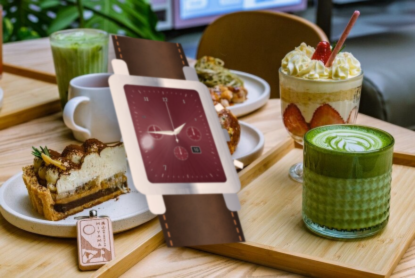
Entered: 1.45
